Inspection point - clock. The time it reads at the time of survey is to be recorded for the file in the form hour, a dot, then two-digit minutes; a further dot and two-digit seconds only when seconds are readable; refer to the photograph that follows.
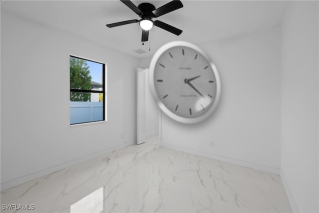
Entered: 2.22
